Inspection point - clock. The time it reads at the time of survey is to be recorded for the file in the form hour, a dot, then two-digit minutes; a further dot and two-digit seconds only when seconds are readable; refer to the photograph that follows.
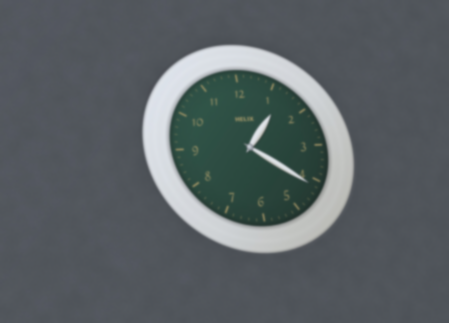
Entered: 1.21
